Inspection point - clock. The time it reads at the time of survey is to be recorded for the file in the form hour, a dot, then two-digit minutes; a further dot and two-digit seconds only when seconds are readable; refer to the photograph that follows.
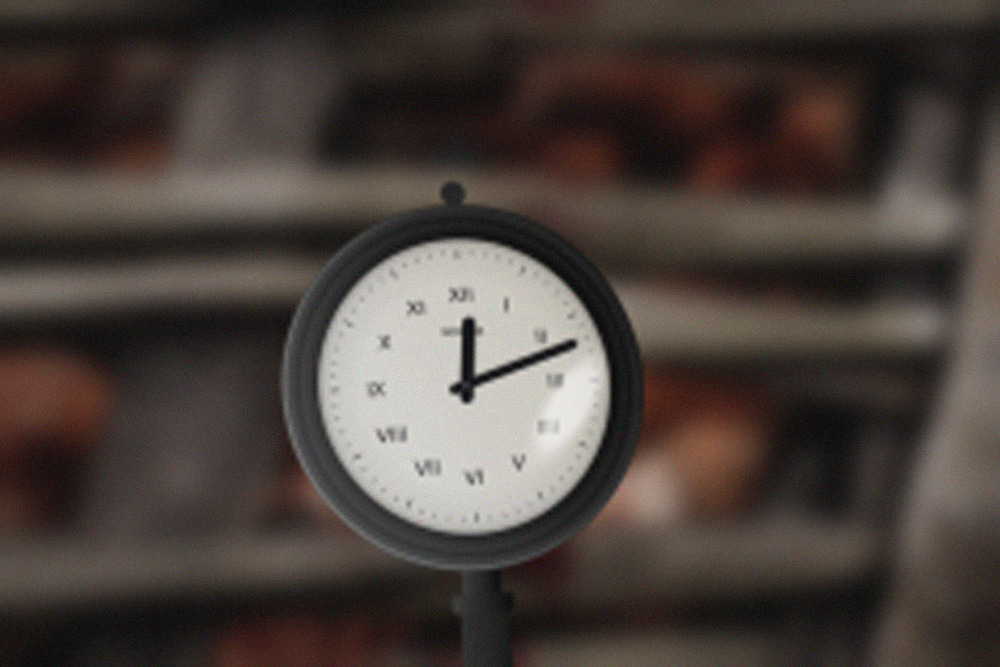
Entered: 12.12
